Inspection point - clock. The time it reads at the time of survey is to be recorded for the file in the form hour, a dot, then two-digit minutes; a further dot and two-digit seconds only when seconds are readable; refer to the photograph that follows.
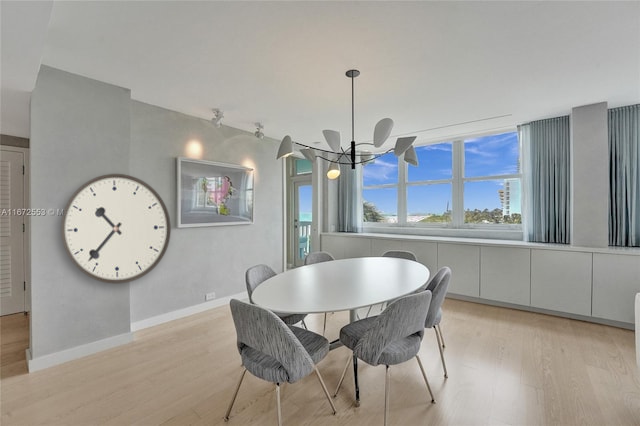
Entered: 10.37
